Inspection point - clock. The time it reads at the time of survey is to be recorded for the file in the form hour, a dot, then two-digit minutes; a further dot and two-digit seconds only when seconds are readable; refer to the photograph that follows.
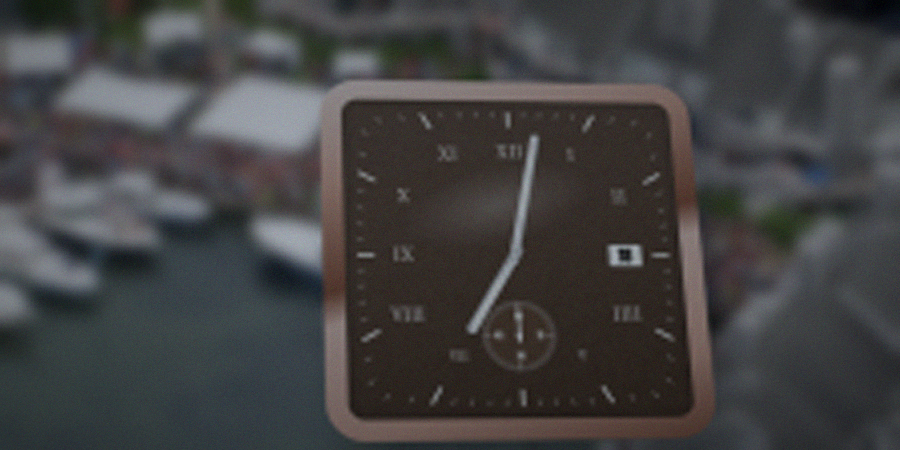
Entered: 7.02
